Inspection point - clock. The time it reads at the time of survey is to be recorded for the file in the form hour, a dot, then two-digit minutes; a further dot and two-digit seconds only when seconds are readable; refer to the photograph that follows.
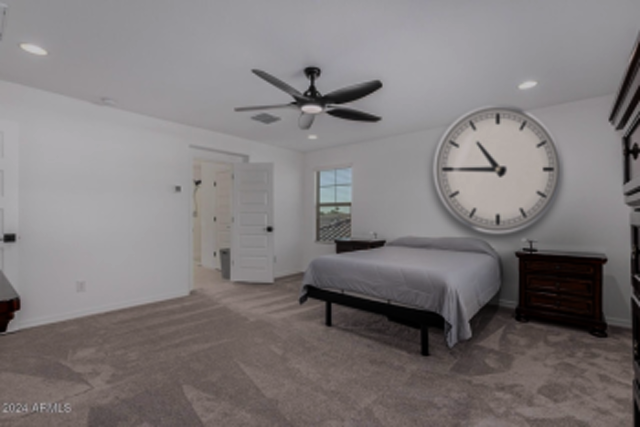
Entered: 10.45
